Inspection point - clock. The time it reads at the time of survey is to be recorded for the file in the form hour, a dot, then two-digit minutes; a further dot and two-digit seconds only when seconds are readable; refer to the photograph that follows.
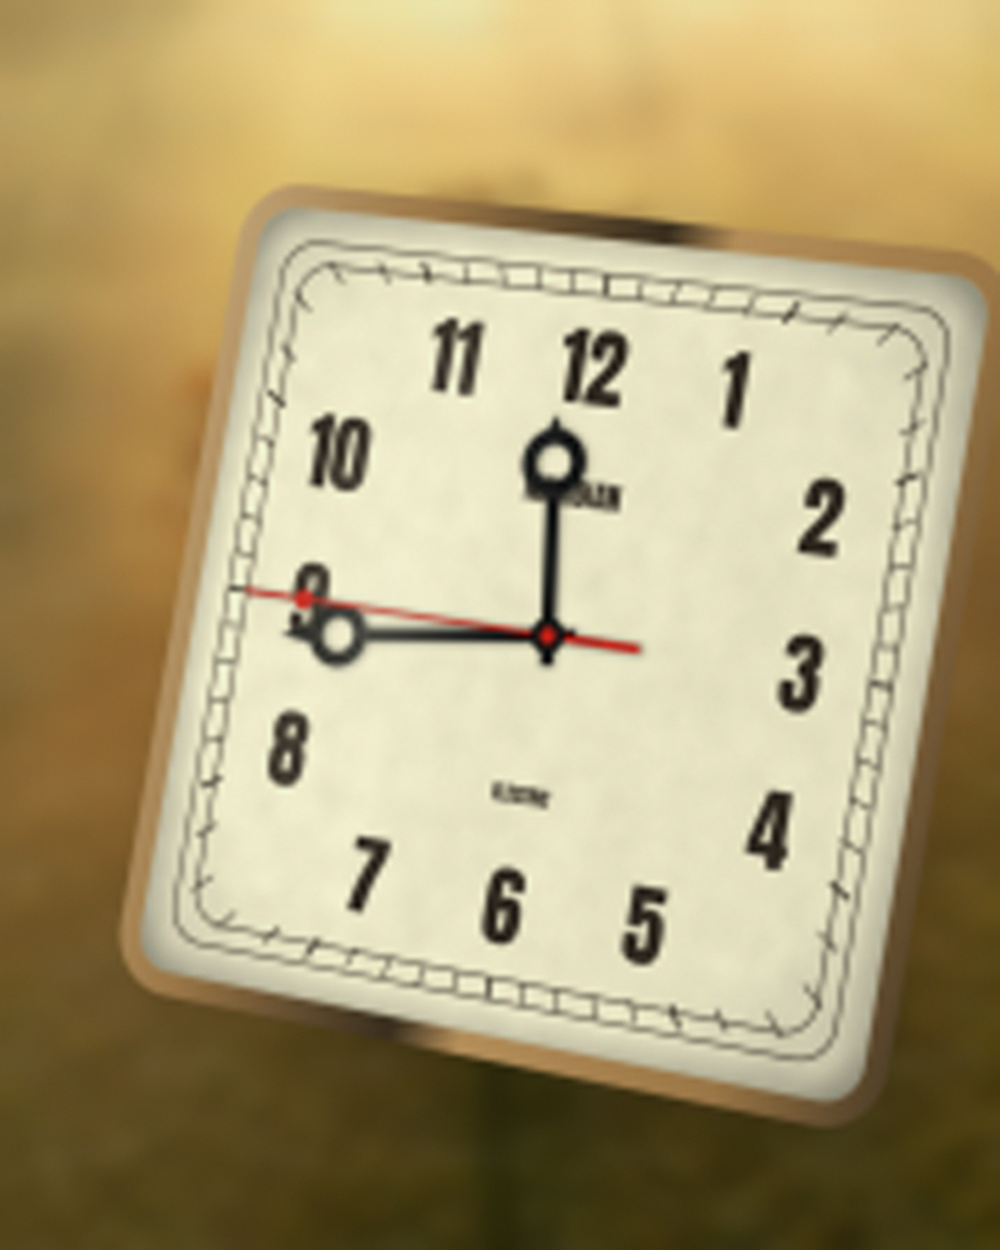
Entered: 11.43.45
